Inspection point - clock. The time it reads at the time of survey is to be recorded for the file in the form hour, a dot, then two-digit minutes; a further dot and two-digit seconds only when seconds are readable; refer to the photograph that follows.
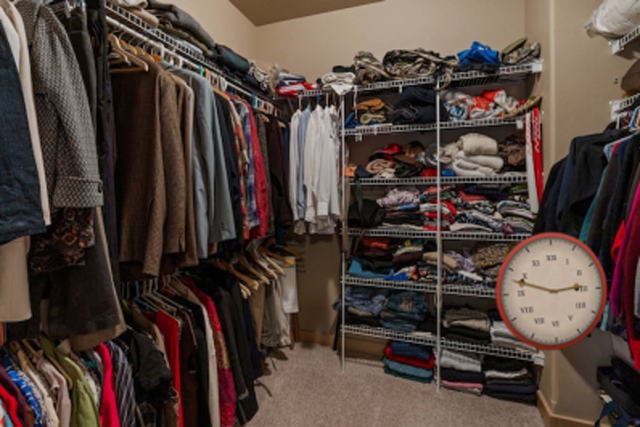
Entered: 2.48
